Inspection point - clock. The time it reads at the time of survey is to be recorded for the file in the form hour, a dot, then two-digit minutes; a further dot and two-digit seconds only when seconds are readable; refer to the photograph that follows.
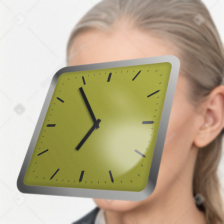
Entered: 6.54
